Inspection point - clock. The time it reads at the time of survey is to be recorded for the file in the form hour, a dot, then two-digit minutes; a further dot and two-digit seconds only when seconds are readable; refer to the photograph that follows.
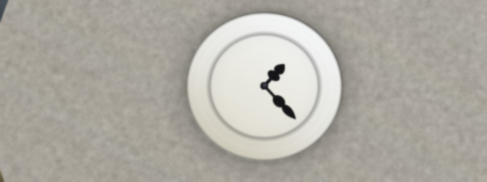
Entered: 1.23
